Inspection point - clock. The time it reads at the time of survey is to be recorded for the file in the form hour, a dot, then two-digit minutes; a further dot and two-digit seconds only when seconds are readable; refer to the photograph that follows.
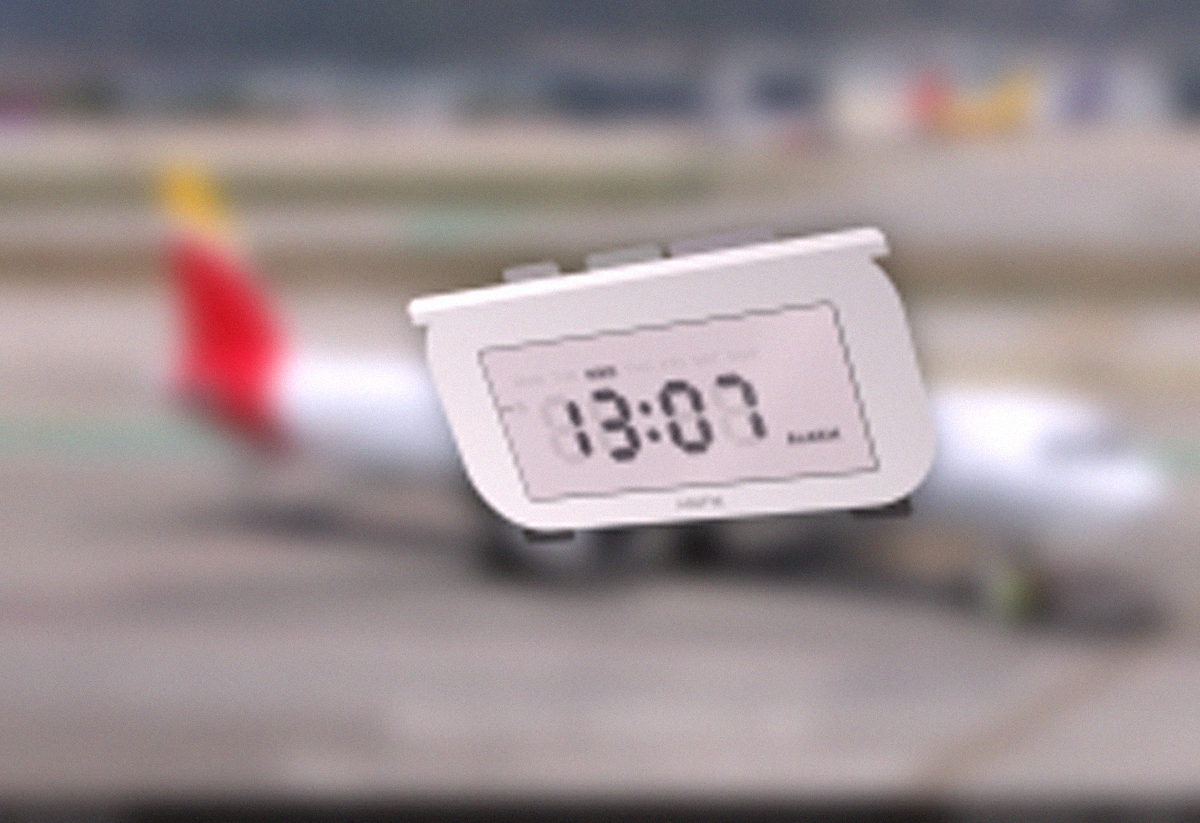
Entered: 13.07
